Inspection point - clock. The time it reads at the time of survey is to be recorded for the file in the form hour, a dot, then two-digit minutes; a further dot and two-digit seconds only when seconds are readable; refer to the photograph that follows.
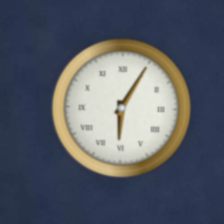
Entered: 6.05
